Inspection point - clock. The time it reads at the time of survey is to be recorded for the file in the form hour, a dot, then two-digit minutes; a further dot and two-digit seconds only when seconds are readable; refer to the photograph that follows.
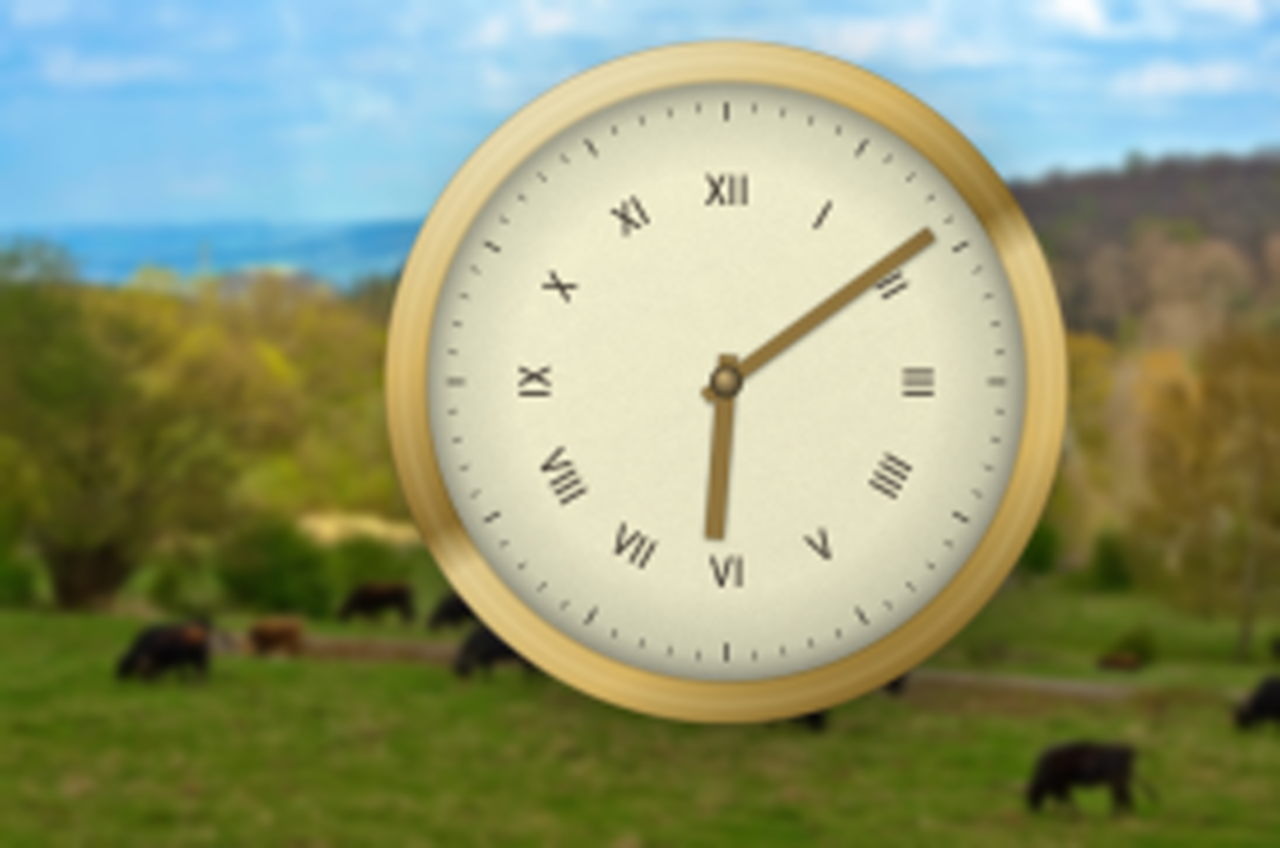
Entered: 6.09
